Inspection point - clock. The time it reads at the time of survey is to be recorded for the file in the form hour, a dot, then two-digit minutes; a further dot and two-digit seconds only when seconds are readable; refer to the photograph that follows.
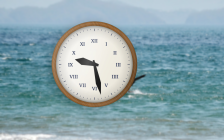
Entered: 9.28
